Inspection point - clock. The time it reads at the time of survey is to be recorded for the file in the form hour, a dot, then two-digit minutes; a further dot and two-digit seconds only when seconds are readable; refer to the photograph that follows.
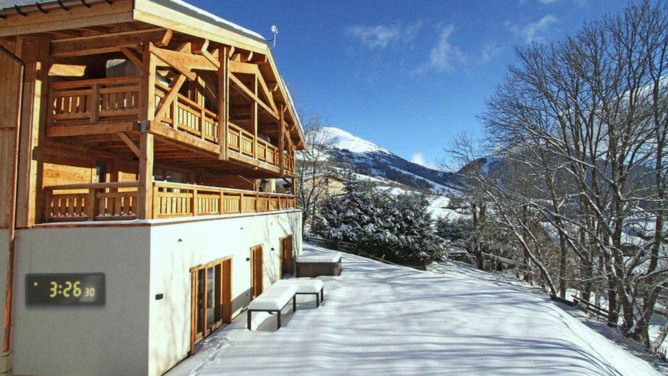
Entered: 3.26
